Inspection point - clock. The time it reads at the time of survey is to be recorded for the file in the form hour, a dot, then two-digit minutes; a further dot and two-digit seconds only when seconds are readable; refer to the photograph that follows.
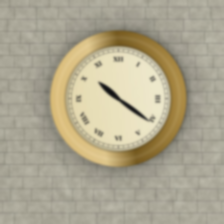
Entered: 10.21
